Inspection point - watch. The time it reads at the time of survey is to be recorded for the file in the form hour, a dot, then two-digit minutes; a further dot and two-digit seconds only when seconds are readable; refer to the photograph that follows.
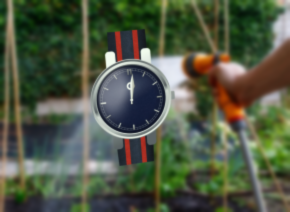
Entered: 12.01
